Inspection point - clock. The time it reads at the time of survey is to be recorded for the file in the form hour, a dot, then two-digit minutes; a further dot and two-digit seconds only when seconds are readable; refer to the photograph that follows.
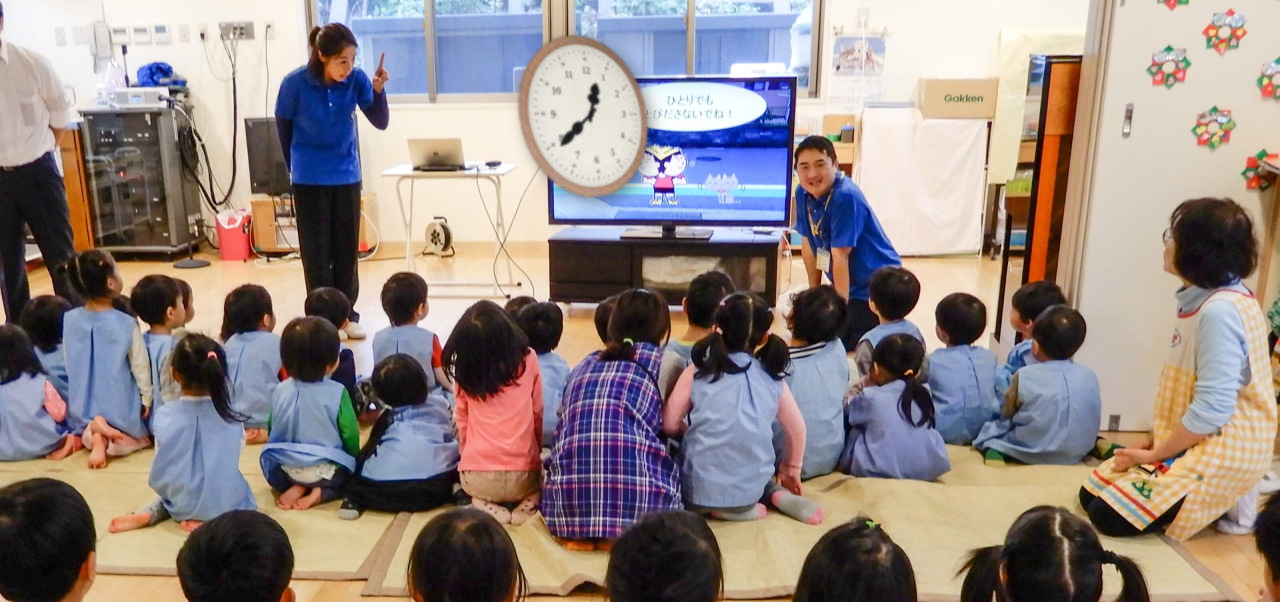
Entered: 12.39
